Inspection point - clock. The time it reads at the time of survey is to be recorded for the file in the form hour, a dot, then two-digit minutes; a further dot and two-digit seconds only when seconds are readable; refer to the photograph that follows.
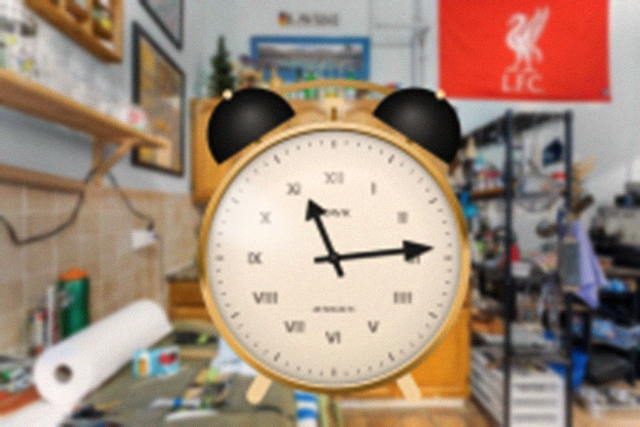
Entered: 11.14
